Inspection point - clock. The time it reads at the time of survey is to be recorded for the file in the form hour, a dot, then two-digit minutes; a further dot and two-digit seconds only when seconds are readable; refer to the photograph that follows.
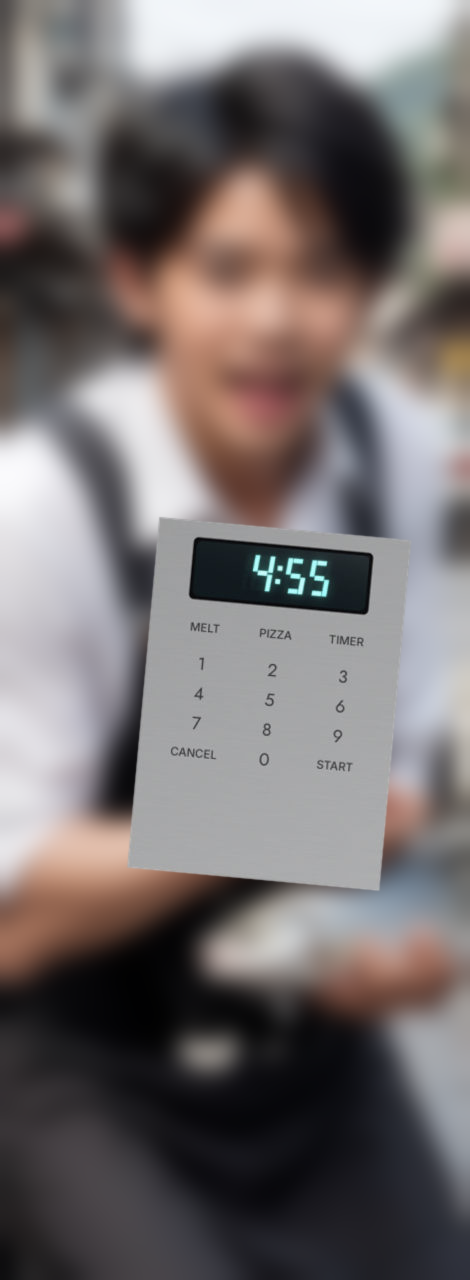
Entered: 4.55
